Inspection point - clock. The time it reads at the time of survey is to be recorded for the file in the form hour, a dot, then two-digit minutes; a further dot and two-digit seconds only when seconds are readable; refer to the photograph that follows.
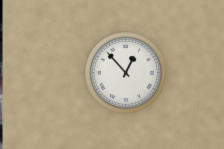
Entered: 12.53
